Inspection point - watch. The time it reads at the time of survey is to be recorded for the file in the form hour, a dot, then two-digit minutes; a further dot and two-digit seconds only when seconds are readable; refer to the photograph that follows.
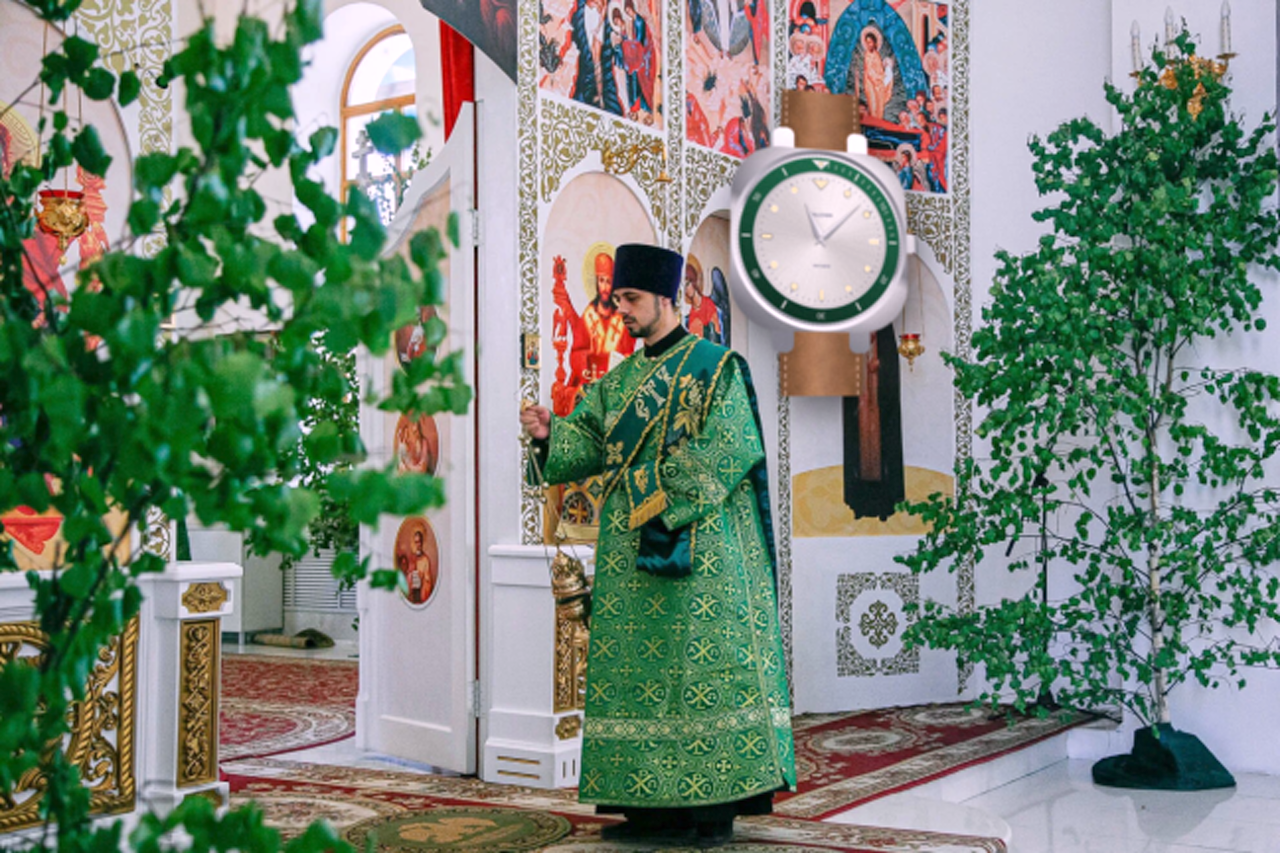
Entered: 11.08
